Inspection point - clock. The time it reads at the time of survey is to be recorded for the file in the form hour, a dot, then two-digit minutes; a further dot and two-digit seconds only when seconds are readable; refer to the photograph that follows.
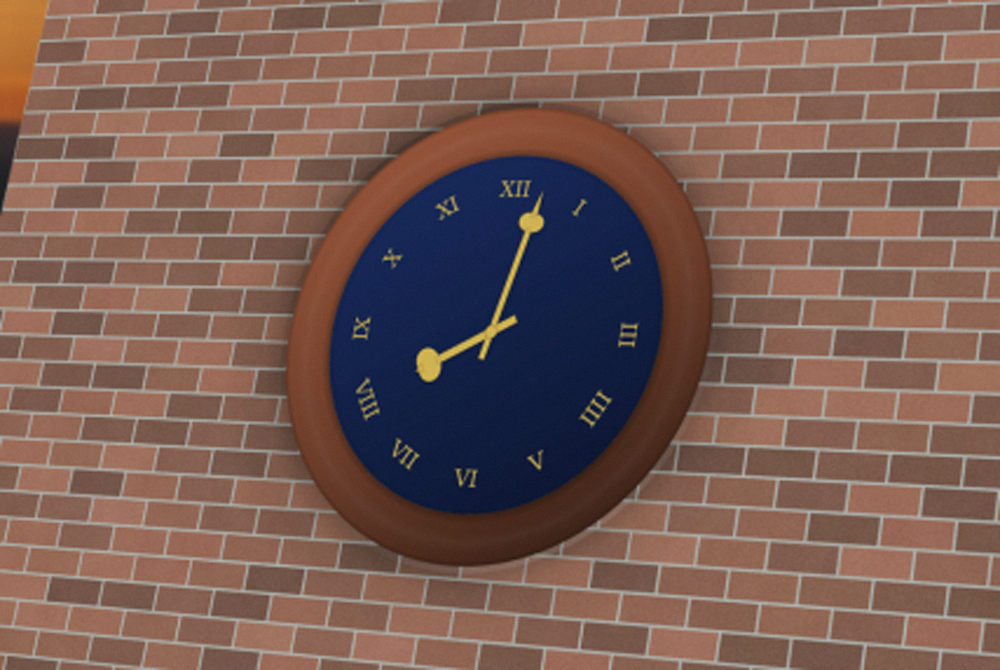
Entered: 8.02
